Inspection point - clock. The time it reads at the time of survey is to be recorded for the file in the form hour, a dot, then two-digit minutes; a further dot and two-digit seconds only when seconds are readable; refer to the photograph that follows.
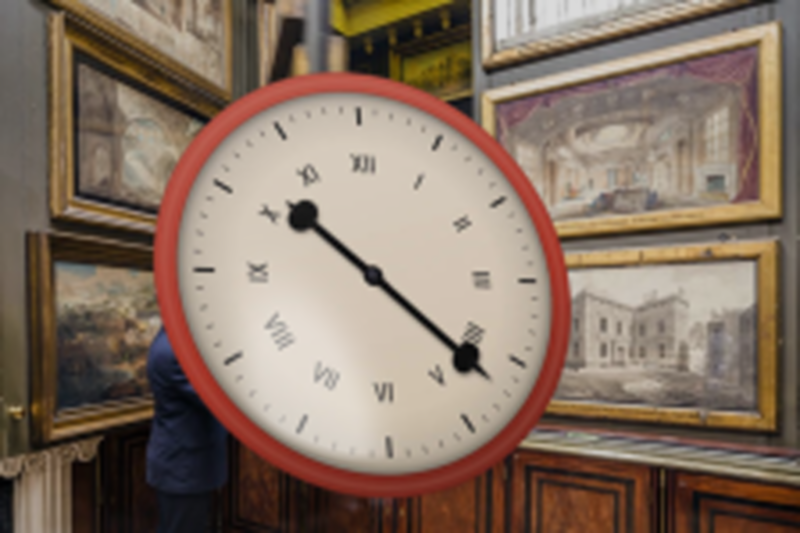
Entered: 10.22
